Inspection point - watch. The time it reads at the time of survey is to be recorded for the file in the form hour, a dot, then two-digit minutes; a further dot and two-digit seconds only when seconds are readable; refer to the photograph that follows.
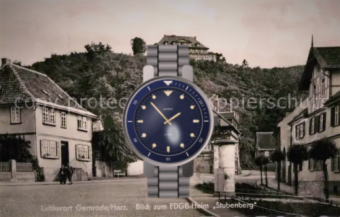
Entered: 1.53
